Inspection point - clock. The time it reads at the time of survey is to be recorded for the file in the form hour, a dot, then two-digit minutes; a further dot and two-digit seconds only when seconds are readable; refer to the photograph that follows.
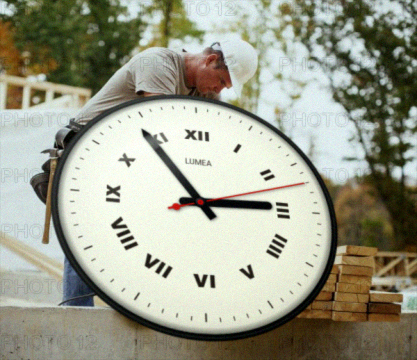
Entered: 2.54.12
